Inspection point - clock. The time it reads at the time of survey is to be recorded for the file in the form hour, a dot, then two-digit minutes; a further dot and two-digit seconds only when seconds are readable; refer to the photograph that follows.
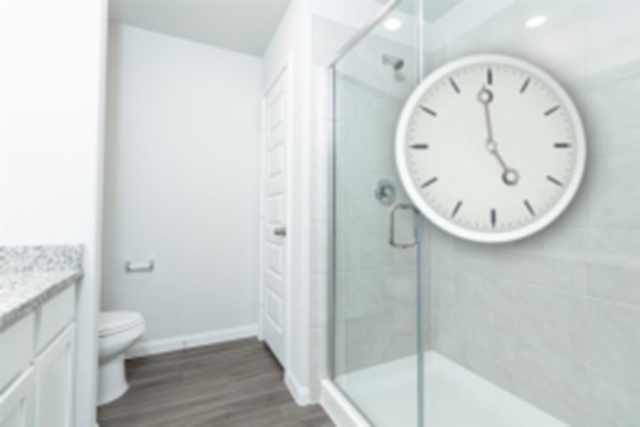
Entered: 4.59
